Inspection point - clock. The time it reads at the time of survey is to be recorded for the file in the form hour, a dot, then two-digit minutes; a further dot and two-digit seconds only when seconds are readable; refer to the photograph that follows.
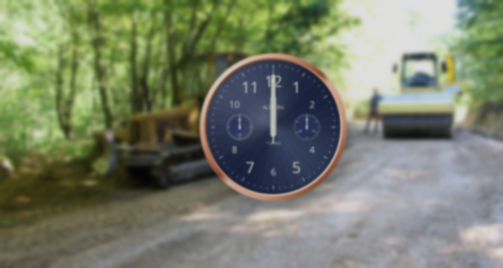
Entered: 12.00
